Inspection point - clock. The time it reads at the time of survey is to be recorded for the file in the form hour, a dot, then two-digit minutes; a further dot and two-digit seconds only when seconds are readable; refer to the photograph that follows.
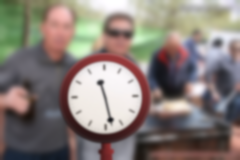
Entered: 11.28
